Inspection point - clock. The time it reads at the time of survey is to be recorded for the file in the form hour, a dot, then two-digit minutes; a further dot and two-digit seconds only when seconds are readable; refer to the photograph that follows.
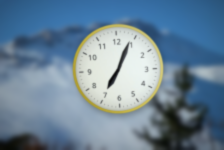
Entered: 7.04
